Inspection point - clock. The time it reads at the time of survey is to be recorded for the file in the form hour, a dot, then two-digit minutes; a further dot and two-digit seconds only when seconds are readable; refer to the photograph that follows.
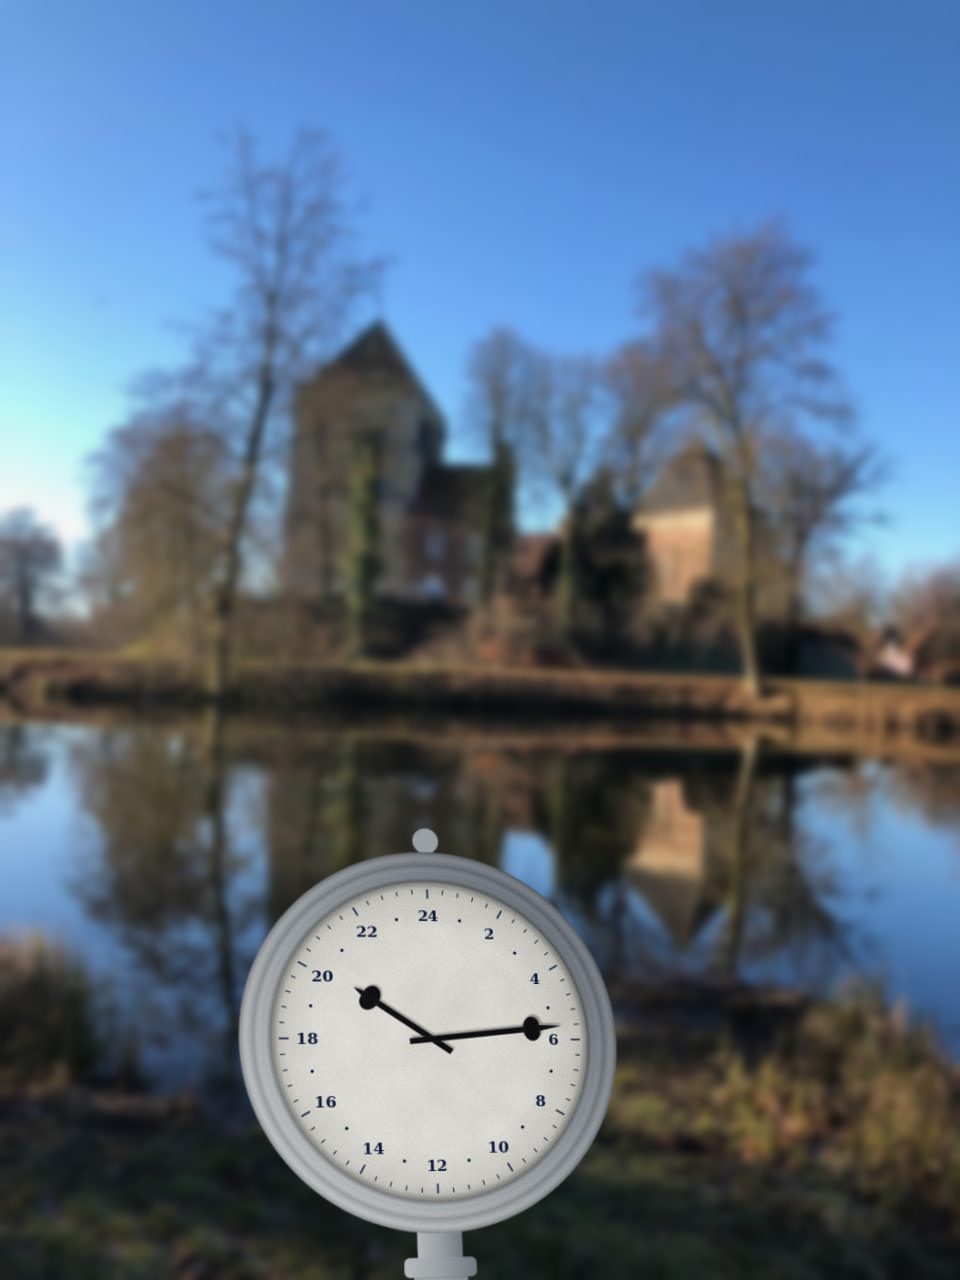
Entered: 20.14
